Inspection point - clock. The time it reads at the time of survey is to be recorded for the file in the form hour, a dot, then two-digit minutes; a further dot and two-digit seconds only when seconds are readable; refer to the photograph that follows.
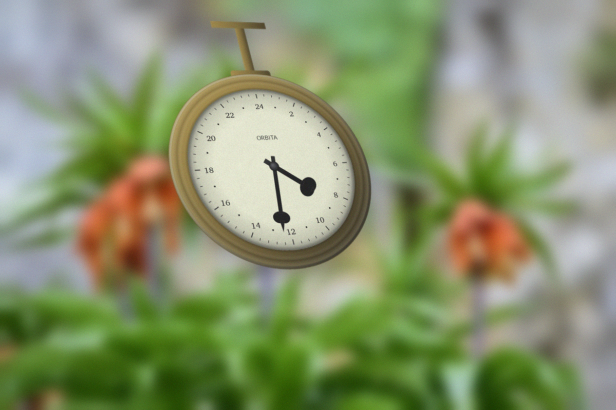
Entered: 8.31
